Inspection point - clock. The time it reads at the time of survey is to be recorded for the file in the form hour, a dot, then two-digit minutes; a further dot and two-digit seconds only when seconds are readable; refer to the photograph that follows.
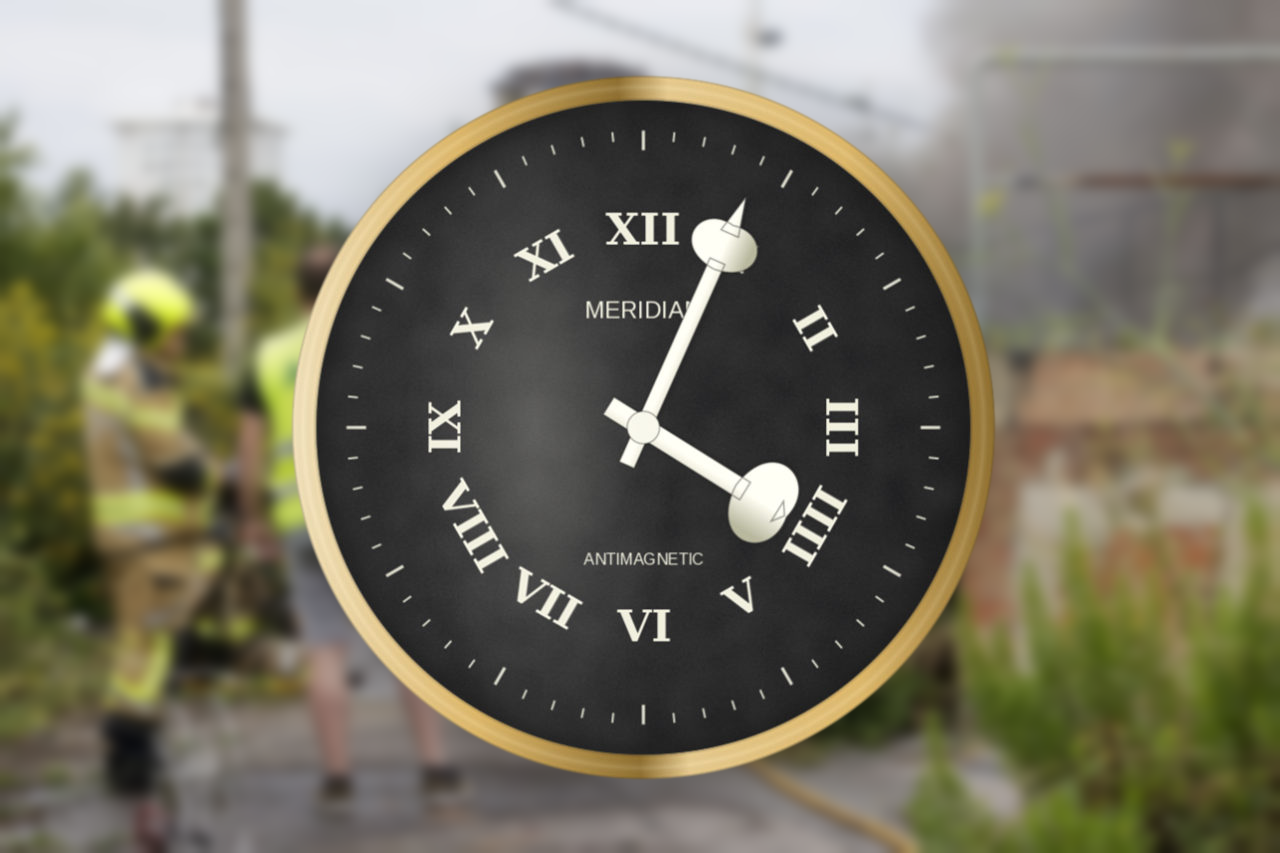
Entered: 4.04
